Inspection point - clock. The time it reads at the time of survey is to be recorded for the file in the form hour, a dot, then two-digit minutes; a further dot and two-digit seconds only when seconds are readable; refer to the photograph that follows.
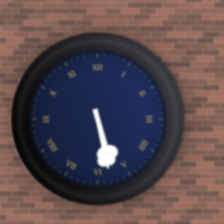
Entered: 5.28
